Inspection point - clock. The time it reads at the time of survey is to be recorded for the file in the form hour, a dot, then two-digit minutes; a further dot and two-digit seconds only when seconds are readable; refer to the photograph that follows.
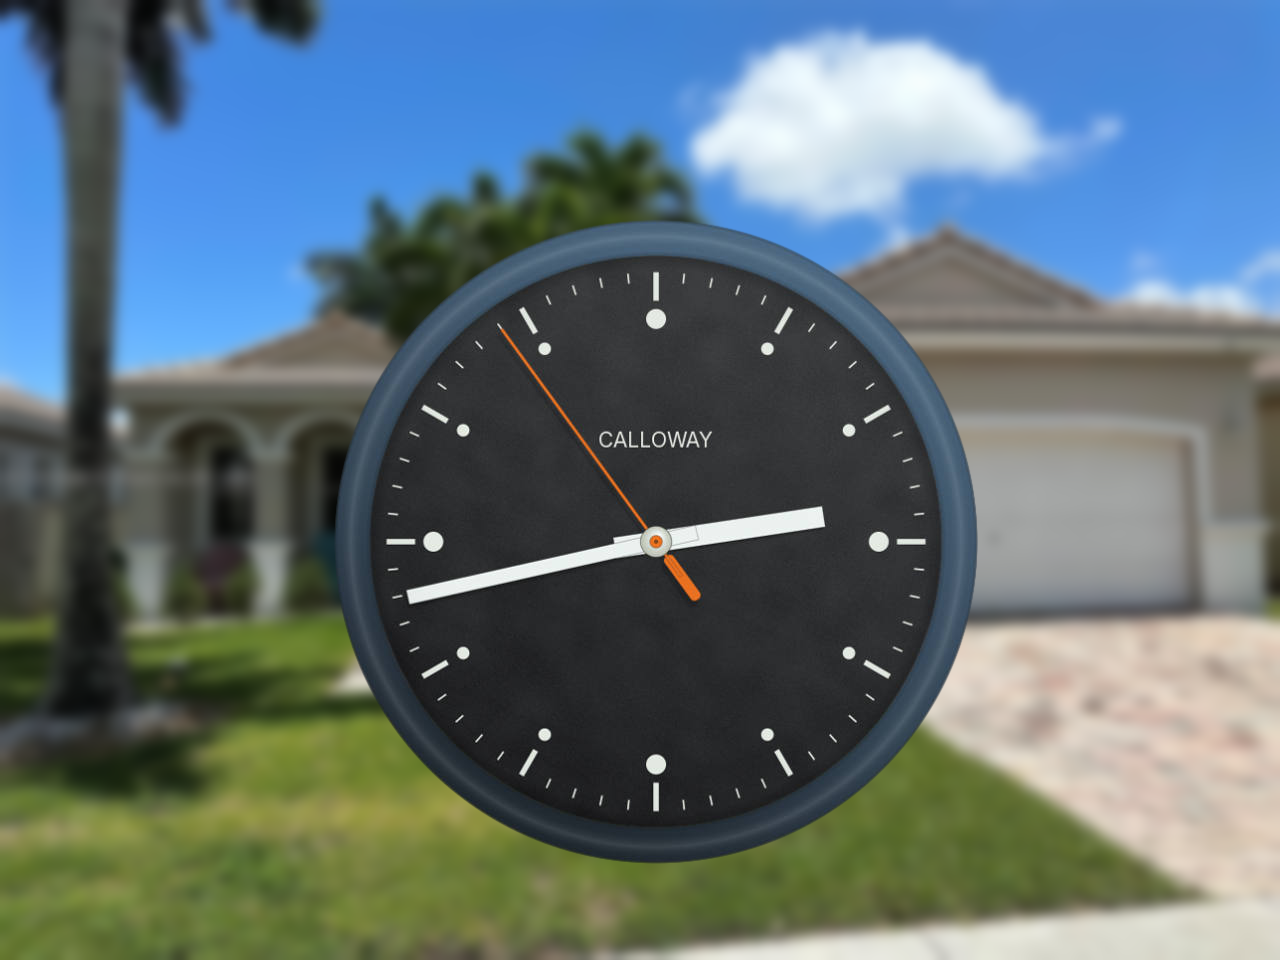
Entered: 2.42.54
